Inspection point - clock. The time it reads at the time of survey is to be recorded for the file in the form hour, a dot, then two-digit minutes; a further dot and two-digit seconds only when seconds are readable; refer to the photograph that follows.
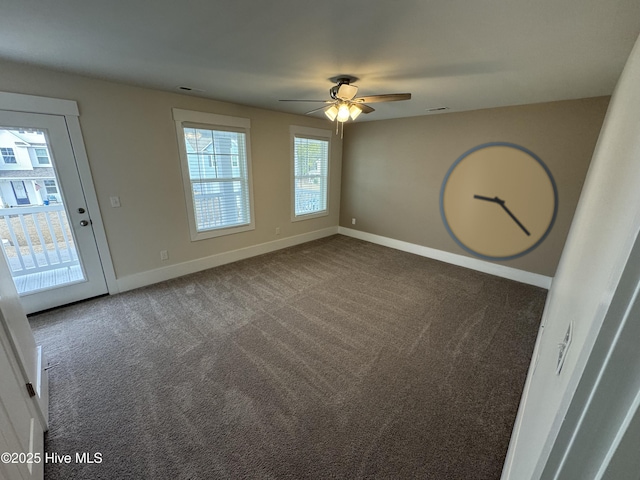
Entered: 9.23
